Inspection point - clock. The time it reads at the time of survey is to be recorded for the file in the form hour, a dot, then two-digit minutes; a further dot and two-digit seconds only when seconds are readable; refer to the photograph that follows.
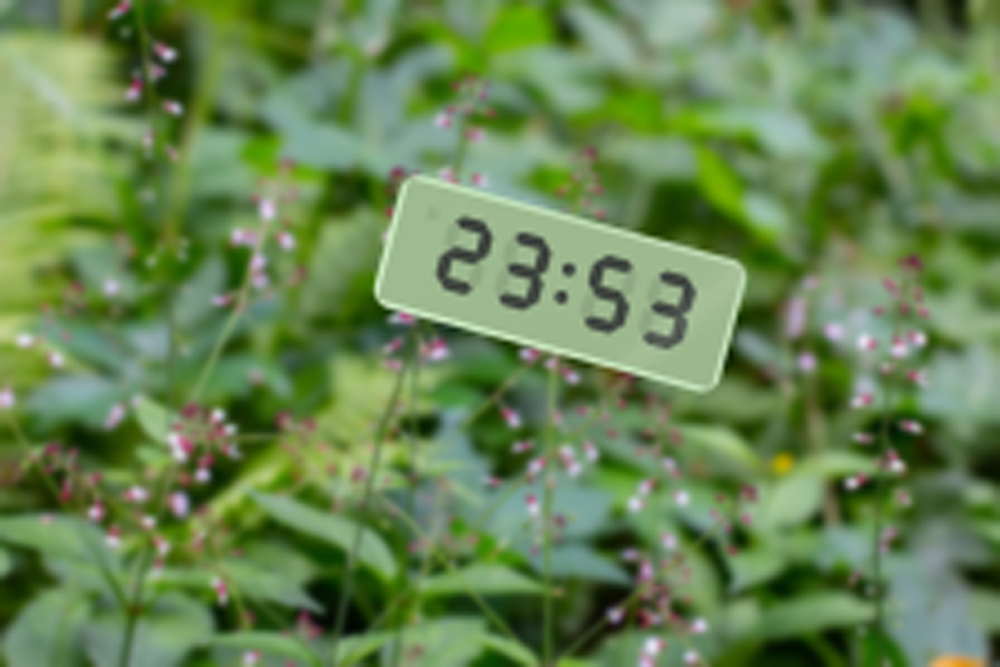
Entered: 23.53
